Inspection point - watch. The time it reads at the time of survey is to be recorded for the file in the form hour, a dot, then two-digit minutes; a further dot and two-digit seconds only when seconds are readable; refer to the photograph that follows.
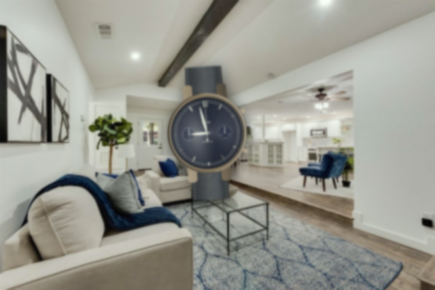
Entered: 8.58
